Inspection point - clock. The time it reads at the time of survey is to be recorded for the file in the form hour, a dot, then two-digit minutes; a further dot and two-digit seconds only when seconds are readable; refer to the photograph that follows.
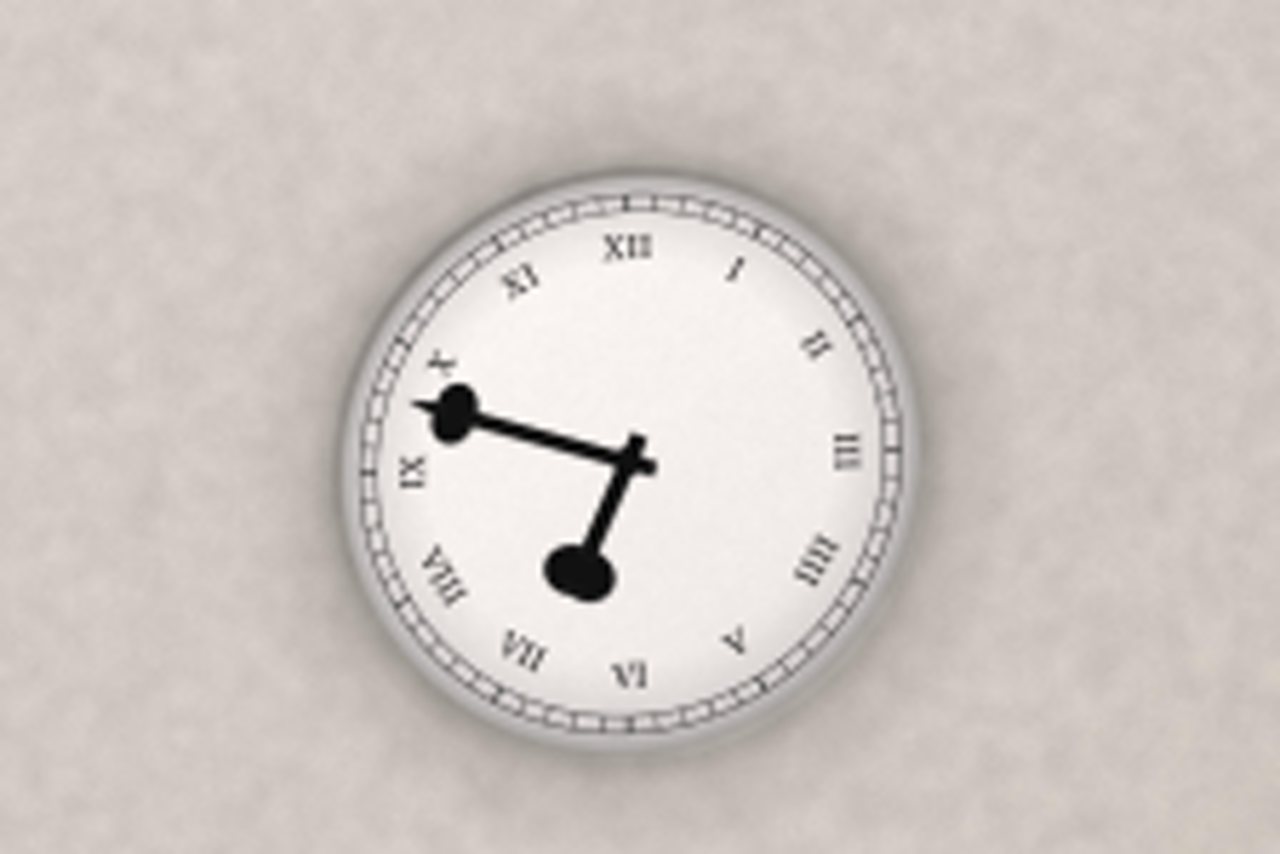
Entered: 6.48
